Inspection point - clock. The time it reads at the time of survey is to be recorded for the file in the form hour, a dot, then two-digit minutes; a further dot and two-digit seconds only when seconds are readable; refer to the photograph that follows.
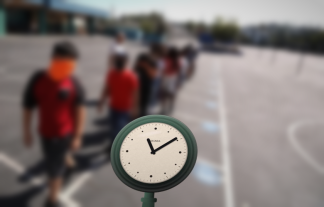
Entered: 11.09
